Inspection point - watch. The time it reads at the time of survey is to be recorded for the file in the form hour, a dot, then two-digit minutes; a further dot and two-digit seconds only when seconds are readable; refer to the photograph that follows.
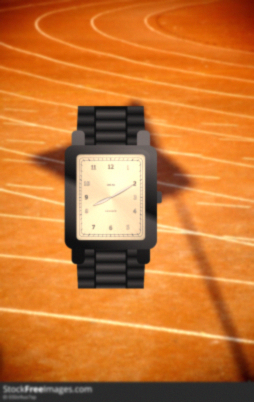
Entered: 8.10
